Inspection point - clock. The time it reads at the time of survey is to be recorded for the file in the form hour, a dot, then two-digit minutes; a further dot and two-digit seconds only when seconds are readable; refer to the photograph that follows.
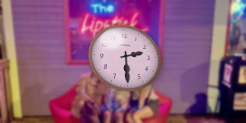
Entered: 2.30
